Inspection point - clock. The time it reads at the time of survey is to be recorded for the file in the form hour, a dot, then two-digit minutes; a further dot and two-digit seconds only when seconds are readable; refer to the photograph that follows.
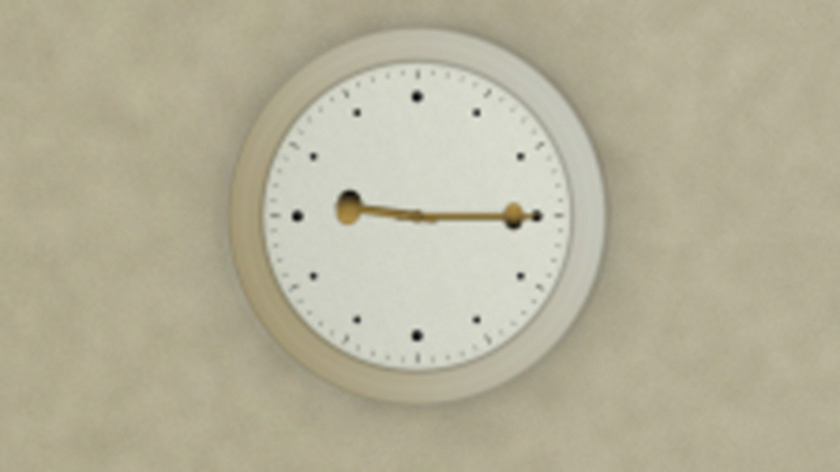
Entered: 9.15
